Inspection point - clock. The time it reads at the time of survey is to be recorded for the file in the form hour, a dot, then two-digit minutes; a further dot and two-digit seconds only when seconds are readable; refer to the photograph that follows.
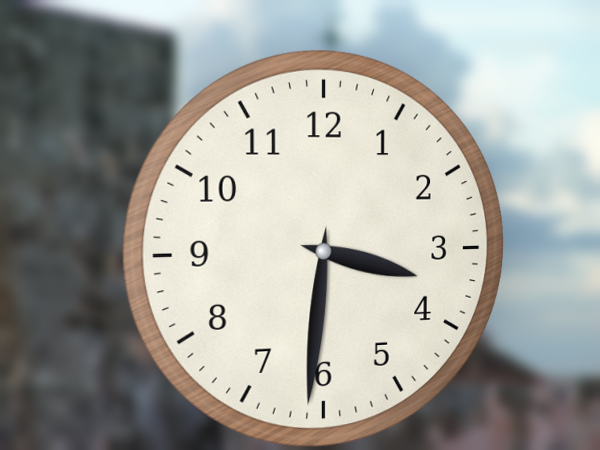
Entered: 3.31
